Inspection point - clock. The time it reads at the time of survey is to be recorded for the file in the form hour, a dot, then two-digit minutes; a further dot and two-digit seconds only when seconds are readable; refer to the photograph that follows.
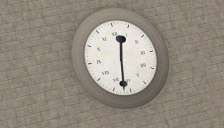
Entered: 12.32
